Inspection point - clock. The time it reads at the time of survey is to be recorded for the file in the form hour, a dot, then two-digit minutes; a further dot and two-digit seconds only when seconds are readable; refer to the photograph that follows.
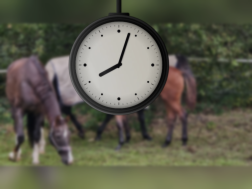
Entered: 8.03
